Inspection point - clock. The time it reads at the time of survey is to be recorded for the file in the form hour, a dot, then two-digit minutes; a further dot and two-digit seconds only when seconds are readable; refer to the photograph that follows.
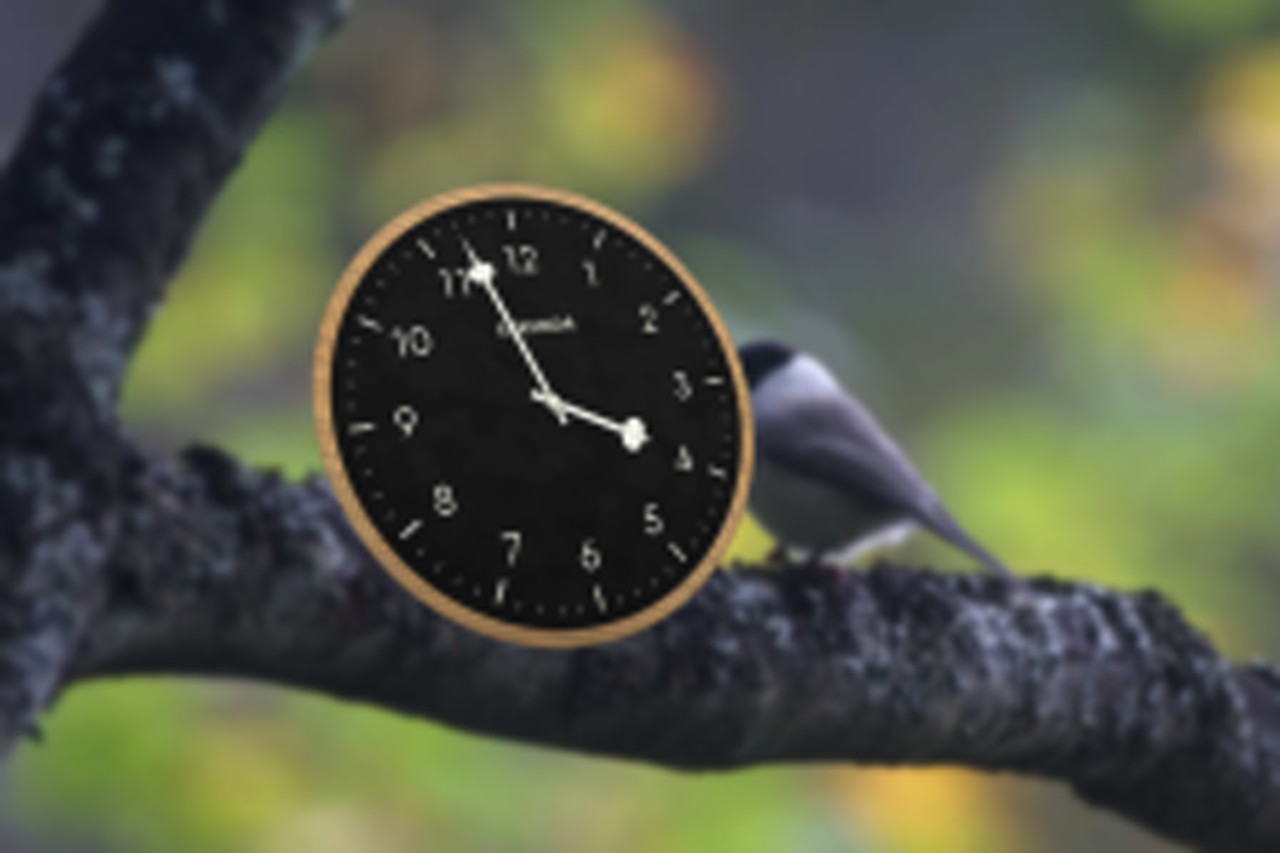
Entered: 3.57
